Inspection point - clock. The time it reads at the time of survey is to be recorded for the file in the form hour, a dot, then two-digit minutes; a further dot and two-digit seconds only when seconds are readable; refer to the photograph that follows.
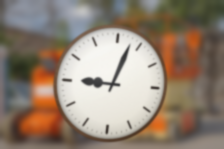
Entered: 9.03
